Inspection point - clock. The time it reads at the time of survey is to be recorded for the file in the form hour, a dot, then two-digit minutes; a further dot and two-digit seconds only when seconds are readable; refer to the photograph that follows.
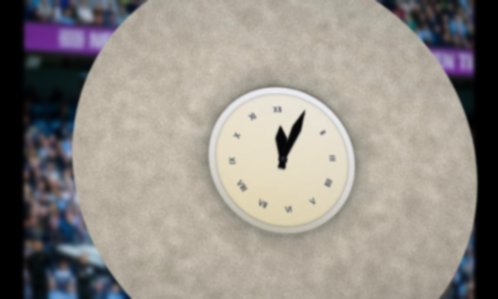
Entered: 12.05
